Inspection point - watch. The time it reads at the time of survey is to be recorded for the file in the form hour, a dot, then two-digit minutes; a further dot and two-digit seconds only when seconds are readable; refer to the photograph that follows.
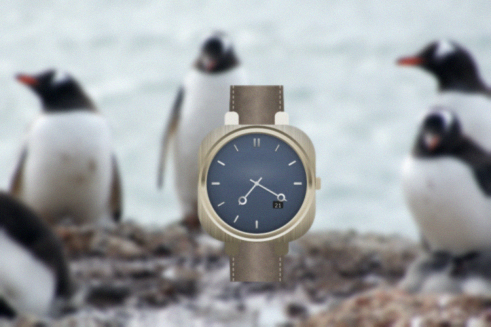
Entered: 7.20
